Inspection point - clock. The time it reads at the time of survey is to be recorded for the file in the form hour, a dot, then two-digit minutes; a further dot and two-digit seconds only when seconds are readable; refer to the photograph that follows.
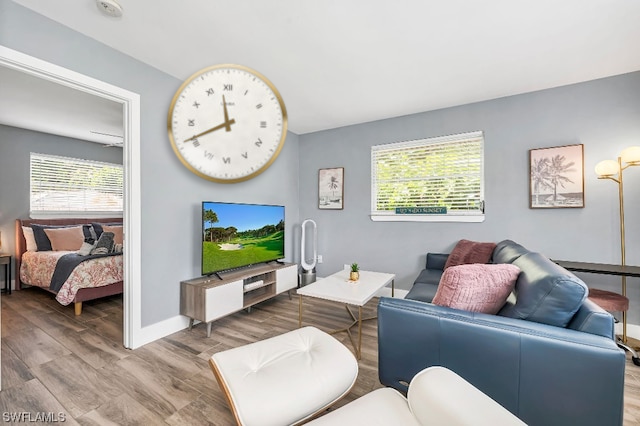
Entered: 11.41
